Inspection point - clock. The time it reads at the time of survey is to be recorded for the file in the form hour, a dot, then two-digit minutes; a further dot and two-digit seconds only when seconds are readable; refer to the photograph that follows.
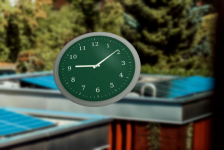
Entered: 9.09
